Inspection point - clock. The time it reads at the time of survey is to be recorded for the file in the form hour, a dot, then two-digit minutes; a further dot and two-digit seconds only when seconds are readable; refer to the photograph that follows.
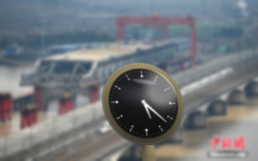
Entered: 5.22
